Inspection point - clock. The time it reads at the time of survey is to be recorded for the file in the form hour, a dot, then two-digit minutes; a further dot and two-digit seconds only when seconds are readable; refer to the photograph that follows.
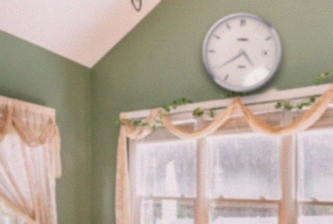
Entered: 4.39
